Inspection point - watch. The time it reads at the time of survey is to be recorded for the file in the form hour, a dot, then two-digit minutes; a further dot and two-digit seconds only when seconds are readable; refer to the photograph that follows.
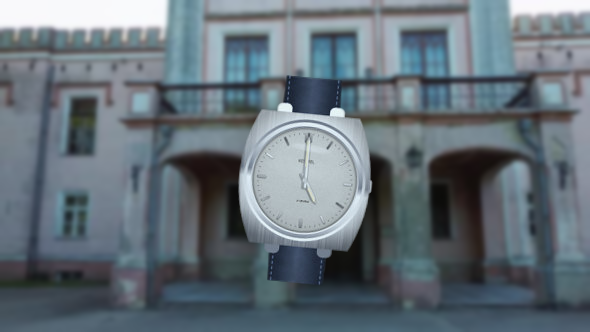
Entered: 5.00
